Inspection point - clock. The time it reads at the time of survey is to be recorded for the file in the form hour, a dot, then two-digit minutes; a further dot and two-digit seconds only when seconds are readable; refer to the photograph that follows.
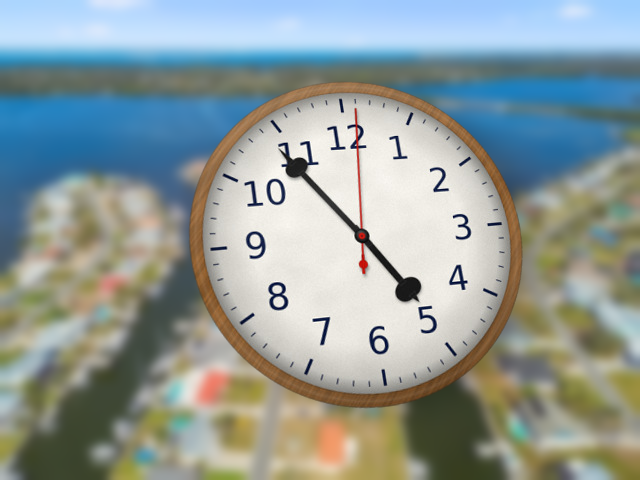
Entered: 4.54.01
